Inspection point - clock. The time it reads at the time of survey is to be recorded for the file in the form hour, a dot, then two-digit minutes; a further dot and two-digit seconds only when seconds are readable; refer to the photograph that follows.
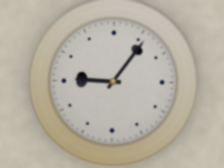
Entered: 9.06
